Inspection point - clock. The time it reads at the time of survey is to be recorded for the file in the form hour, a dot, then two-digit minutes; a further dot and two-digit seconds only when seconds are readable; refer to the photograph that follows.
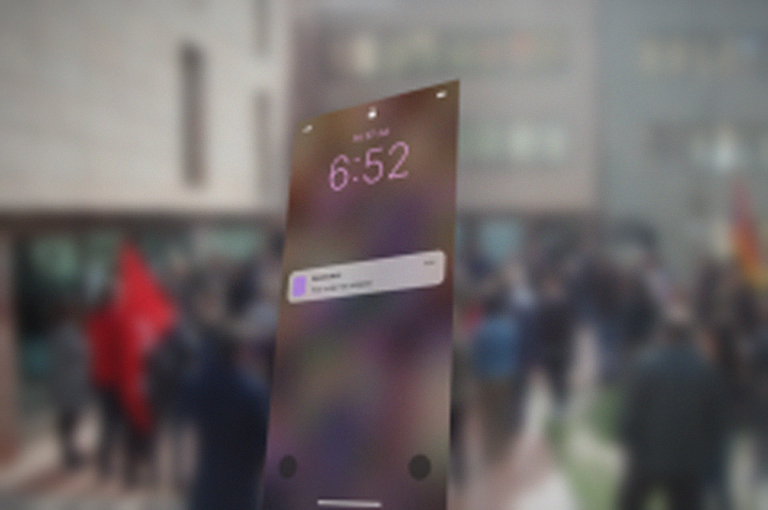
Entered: 6.52
